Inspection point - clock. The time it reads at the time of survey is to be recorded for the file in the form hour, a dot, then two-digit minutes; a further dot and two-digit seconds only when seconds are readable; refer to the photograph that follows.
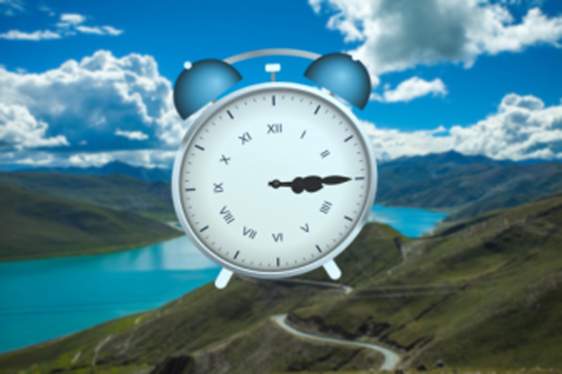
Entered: 3.15
